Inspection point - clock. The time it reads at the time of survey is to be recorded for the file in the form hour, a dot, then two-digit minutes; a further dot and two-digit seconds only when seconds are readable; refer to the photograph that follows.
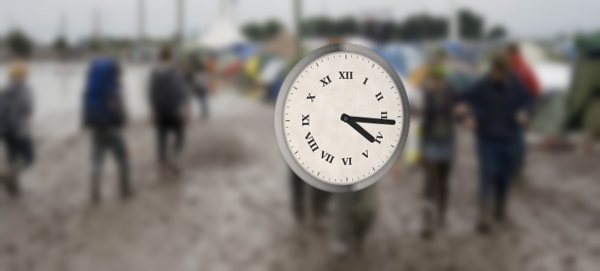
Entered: 4.16
